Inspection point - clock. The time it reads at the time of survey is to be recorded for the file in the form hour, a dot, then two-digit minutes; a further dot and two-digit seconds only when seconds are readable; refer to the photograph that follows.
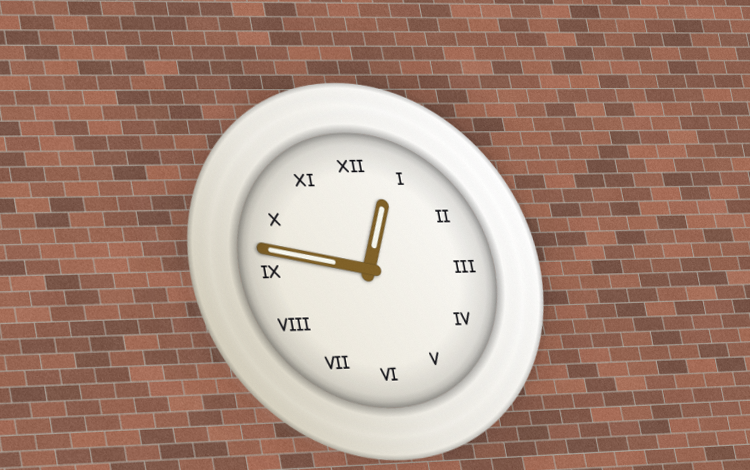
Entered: 12.47
